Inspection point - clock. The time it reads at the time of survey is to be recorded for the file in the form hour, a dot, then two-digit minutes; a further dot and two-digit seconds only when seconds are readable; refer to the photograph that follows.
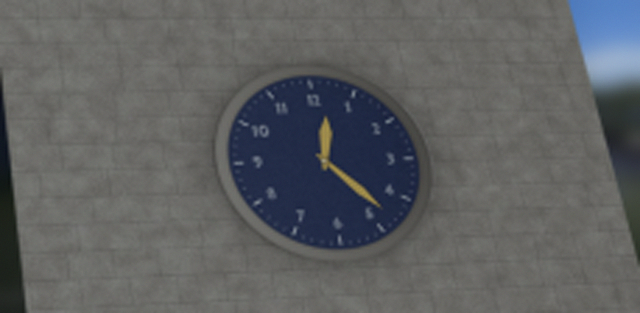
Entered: 12.23
